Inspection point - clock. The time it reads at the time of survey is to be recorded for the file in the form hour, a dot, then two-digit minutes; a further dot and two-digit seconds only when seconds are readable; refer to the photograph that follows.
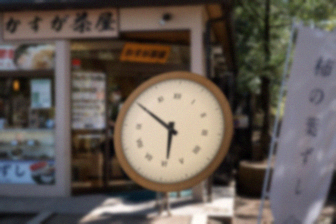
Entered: 5.50
